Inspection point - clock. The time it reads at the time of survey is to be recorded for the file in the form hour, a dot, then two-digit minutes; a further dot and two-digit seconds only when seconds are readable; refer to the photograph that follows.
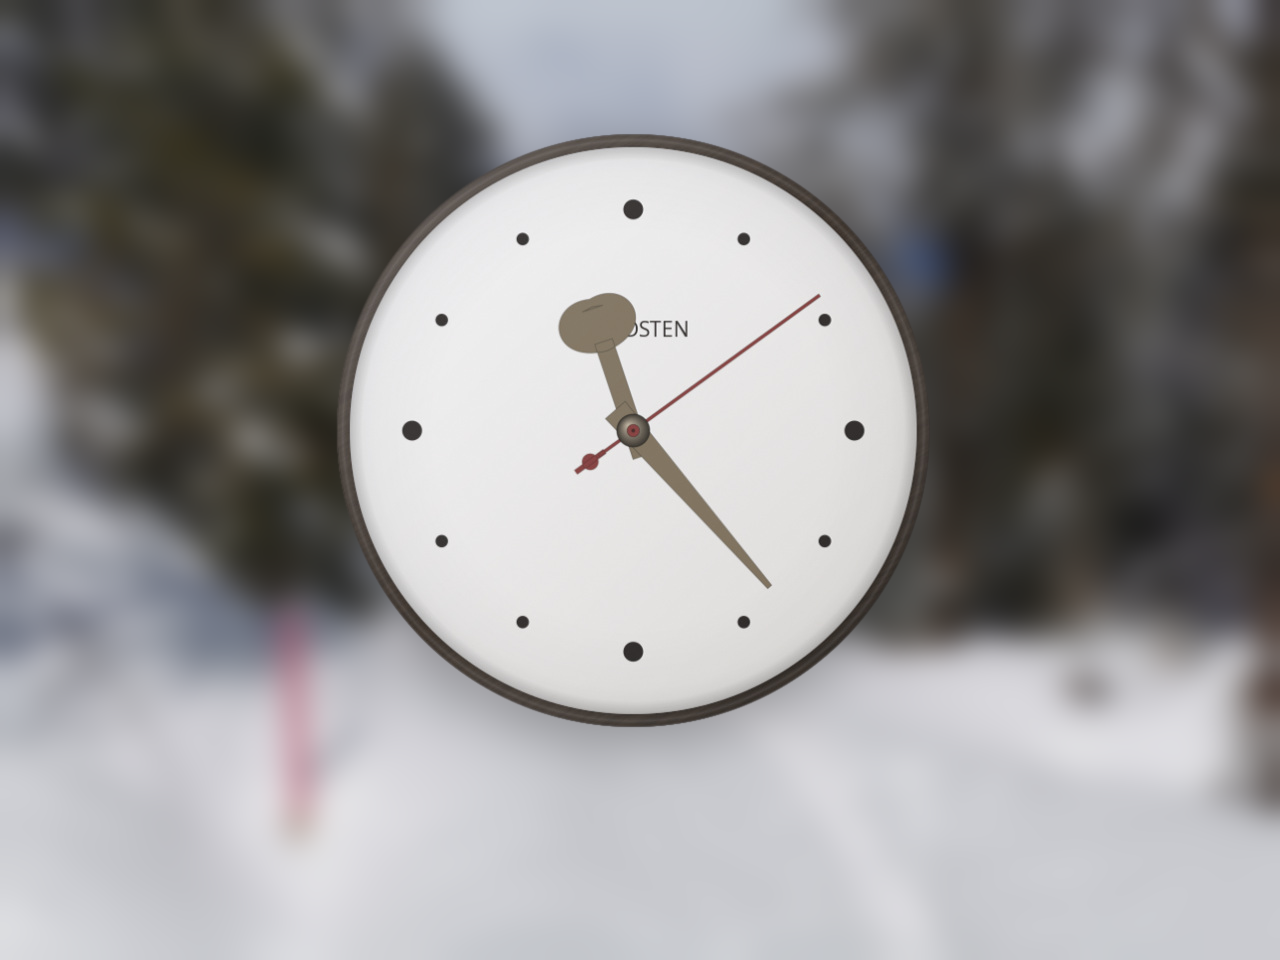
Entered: 11.23.09
